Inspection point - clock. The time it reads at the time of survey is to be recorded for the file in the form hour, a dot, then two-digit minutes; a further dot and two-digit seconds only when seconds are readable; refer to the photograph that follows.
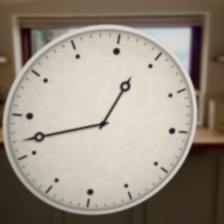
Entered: 12.42
